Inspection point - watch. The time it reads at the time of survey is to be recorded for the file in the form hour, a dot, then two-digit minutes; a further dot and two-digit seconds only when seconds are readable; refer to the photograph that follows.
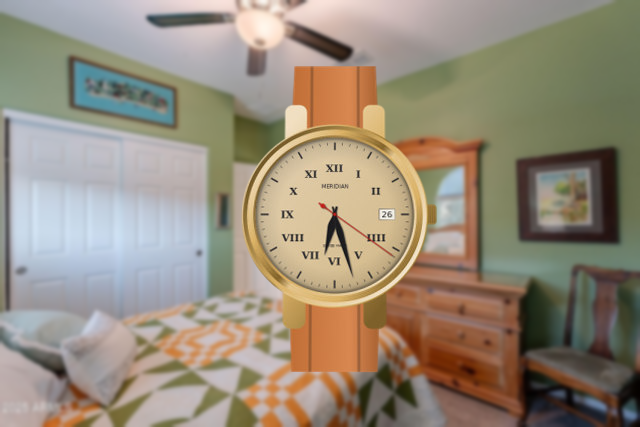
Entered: 6.27.21
